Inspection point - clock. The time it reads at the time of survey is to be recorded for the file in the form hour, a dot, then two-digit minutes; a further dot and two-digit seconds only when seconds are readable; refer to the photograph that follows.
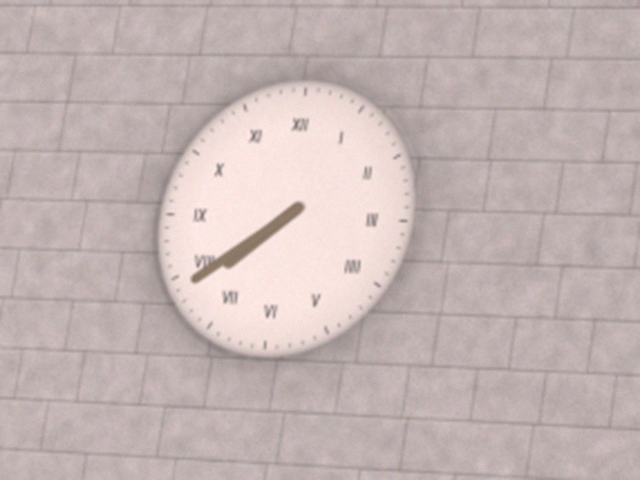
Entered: 7.39
